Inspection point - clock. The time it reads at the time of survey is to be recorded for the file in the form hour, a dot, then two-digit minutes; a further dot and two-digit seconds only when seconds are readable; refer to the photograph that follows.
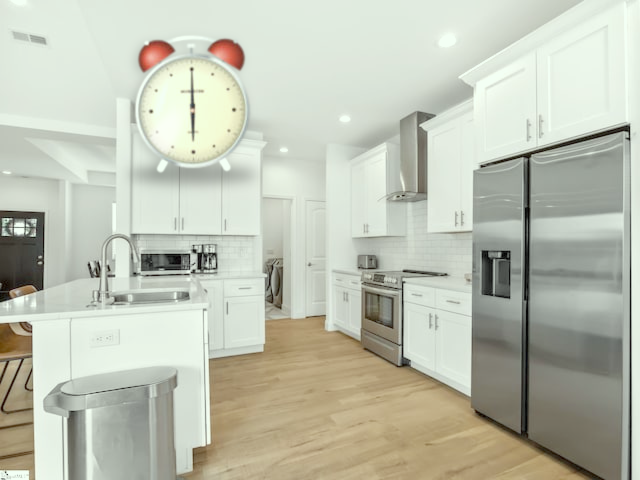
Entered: 6.00
